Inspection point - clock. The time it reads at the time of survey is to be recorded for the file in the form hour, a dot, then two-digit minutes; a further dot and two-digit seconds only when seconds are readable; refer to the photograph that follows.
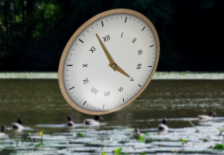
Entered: 4.58
